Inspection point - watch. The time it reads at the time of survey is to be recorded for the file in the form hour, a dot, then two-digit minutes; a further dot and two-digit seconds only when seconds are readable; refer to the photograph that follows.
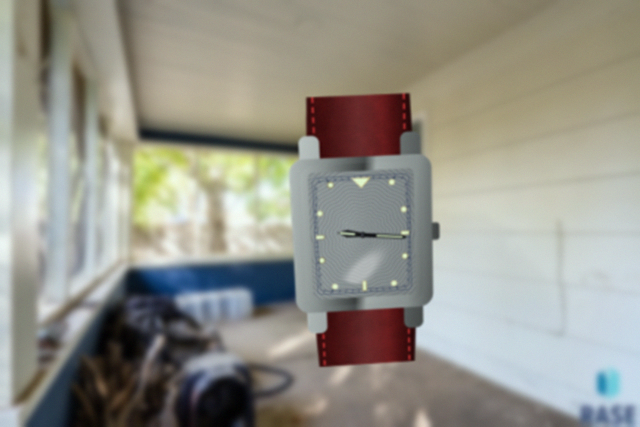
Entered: 9.16
